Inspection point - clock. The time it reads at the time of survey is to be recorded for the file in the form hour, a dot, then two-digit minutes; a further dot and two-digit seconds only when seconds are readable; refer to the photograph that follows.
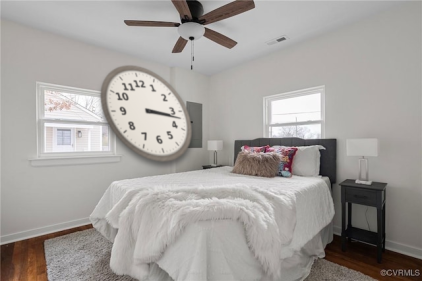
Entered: 3.17
